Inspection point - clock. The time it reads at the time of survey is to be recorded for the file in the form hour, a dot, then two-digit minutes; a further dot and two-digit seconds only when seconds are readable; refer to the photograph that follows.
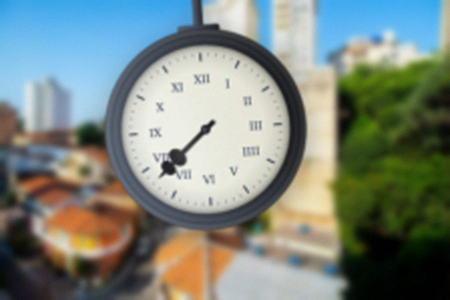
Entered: 7.38
